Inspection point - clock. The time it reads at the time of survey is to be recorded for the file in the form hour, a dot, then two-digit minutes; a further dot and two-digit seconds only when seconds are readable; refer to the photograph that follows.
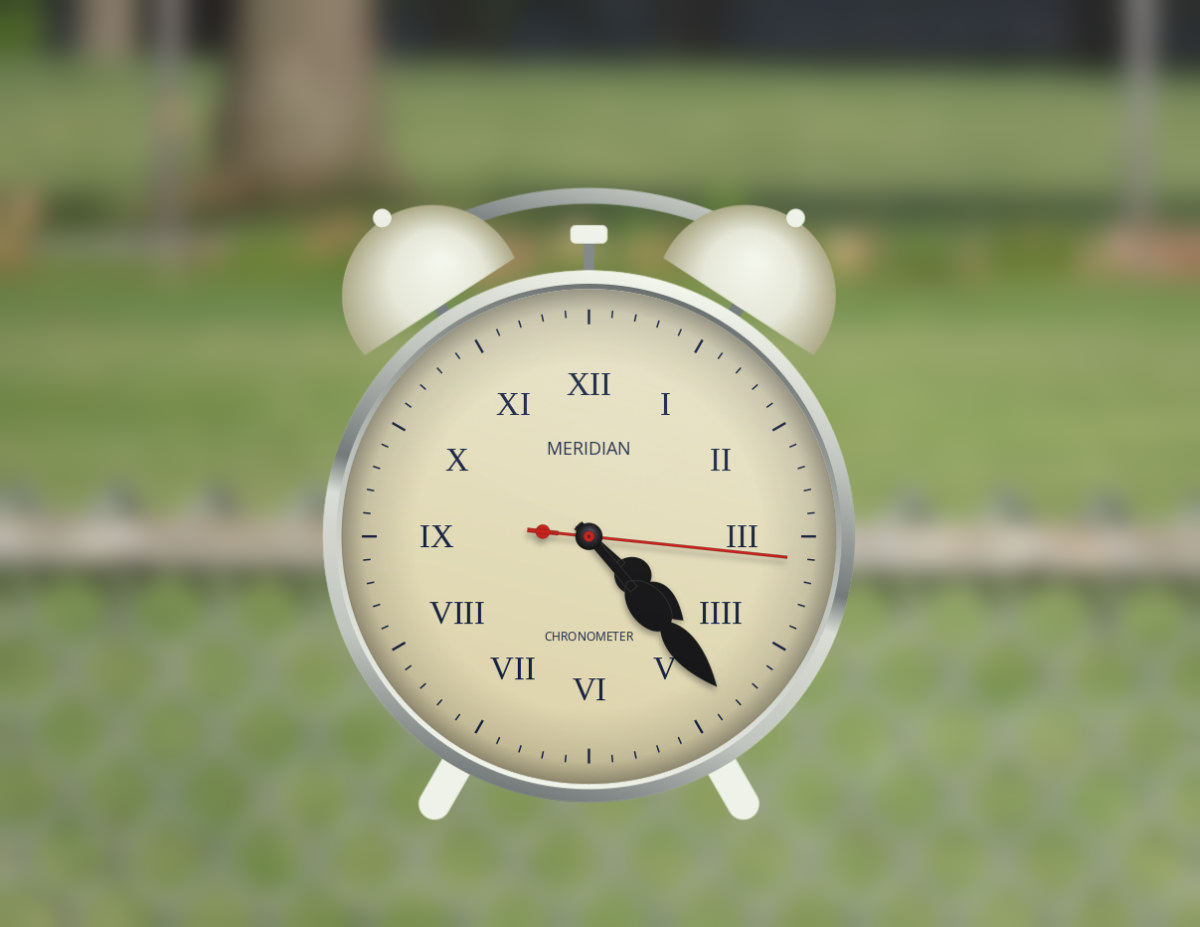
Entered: 4.23.16
